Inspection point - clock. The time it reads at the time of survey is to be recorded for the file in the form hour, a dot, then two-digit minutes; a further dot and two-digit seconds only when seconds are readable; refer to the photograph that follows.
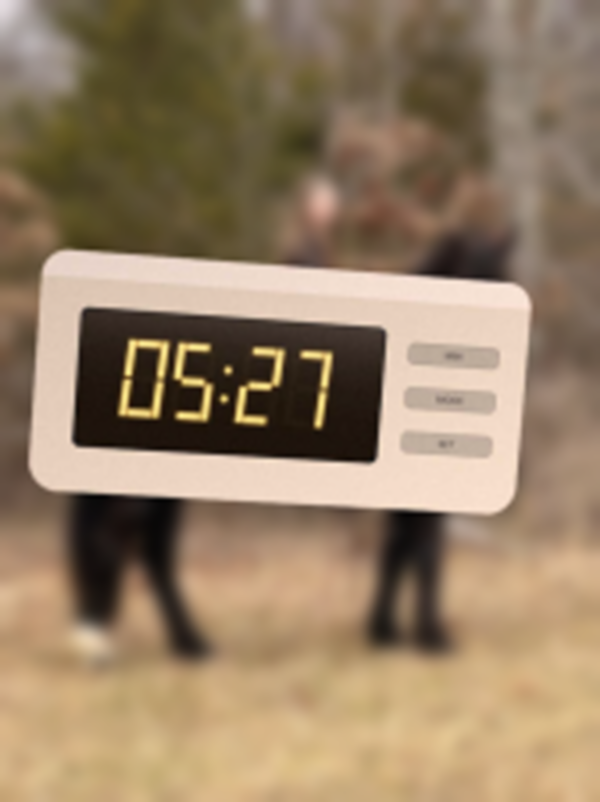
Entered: 5.27
